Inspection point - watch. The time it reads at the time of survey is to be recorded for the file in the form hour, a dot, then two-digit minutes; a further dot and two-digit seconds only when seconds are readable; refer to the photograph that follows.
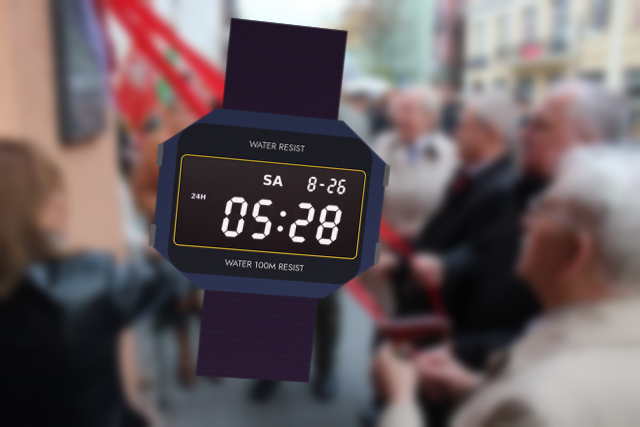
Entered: 5.28
